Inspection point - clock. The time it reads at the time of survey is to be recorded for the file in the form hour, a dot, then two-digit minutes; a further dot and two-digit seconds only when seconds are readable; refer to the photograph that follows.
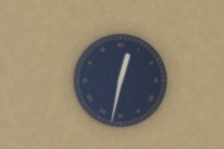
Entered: 12.32
